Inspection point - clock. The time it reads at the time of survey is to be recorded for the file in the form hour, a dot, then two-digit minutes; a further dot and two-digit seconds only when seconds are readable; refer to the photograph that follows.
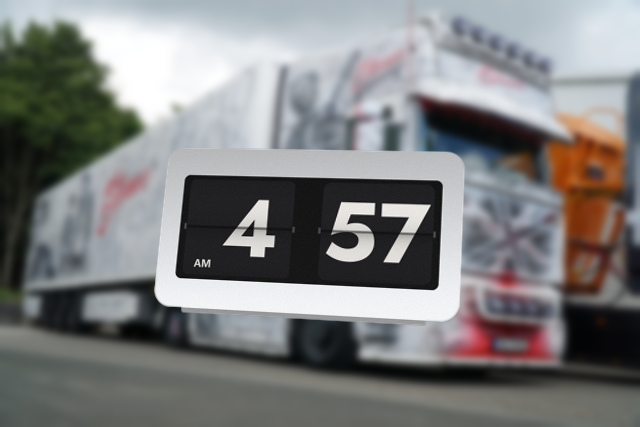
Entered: 4.57
